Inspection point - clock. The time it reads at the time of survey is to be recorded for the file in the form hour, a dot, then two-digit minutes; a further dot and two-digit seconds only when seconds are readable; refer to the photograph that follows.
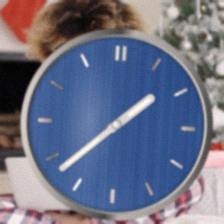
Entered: 1.38
